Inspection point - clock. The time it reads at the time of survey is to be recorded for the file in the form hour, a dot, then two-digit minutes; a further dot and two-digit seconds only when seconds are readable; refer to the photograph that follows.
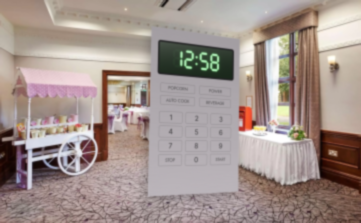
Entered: 12.58
